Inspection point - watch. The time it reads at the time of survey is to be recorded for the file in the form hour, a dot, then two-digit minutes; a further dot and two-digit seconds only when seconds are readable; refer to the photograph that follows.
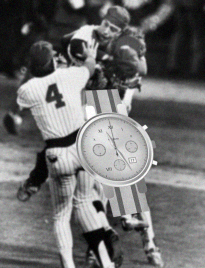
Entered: 11.26
